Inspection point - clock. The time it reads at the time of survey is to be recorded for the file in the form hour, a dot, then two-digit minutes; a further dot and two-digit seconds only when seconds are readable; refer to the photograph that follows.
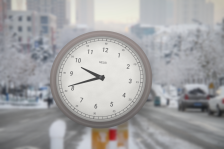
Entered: 9.41
